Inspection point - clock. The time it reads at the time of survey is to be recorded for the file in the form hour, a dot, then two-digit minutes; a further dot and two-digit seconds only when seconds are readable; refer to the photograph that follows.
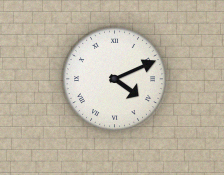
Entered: 4.11
